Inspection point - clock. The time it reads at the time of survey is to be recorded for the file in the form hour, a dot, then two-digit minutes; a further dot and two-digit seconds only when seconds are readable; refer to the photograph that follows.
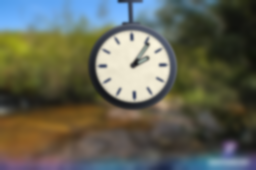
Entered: 2.06
